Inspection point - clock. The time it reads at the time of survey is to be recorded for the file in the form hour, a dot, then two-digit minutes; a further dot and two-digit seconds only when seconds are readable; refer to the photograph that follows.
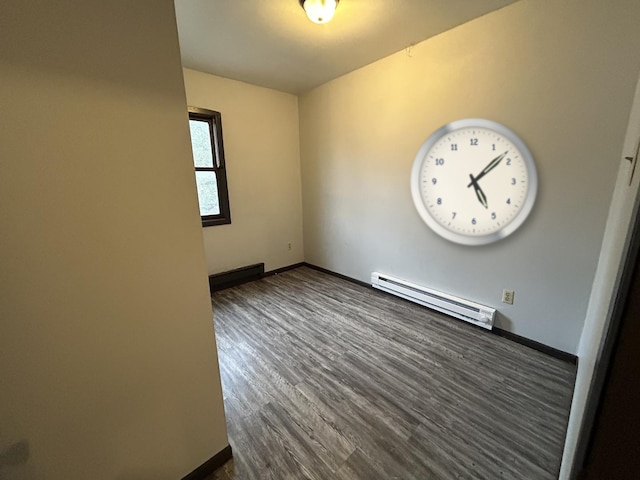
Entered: 5.08
